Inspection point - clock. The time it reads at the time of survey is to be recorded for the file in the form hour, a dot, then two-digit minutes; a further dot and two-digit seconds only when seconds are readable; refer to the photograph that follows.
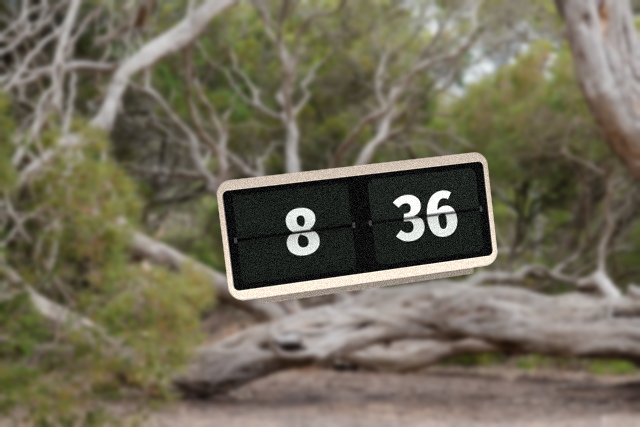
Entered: 8.36
